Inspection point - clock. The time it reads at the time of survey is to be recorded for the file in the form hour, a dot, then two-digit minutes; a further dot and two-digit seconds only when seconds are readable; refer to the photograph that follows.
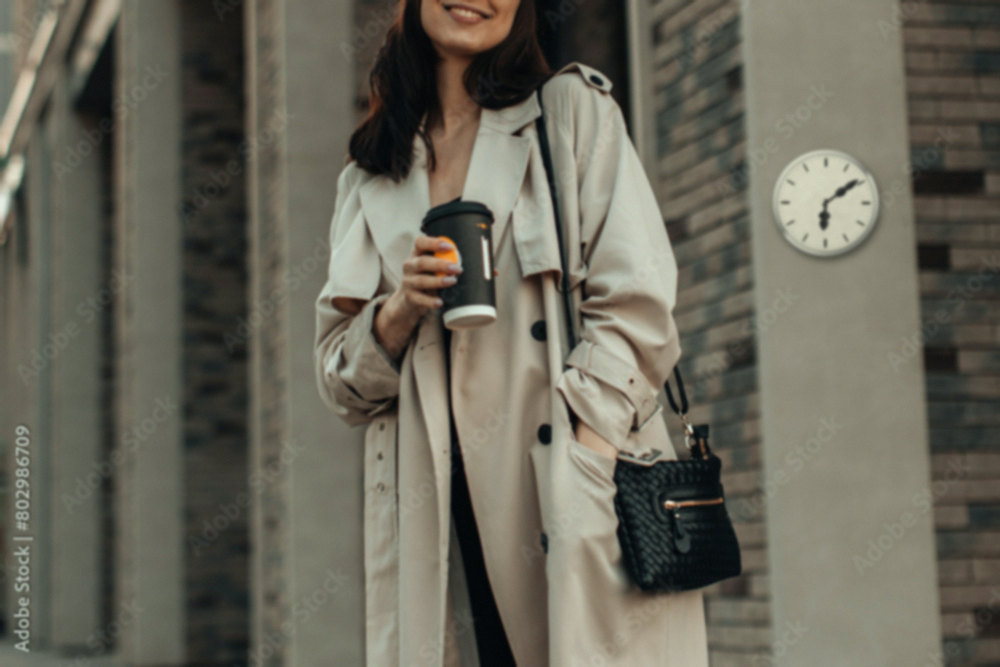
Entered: 6.09
